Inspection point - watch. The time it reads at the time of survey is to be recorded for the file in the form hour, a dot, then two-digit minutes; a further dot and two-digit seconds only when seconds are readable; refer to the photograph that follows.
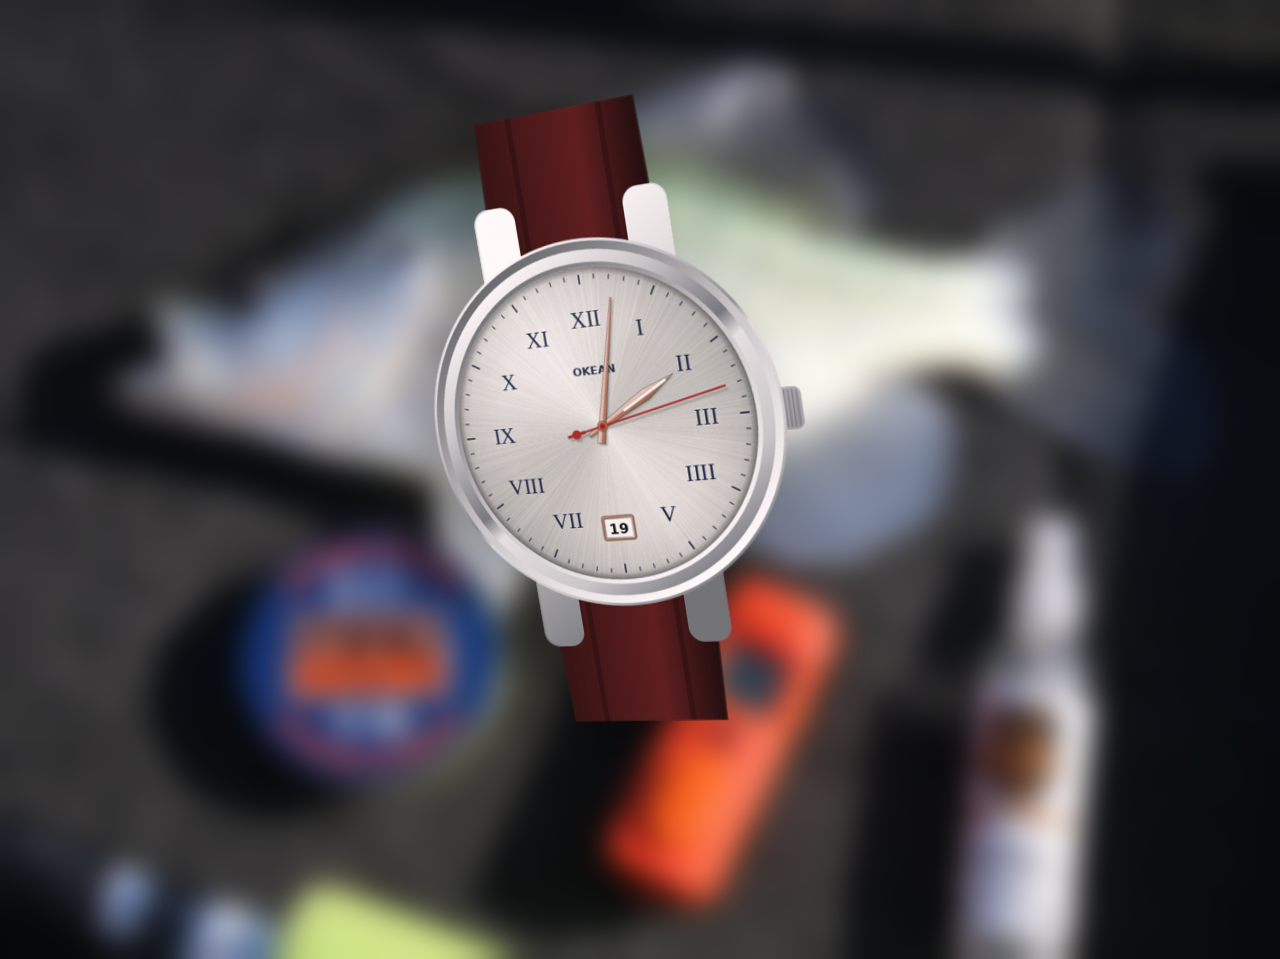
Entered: 2.02.13
